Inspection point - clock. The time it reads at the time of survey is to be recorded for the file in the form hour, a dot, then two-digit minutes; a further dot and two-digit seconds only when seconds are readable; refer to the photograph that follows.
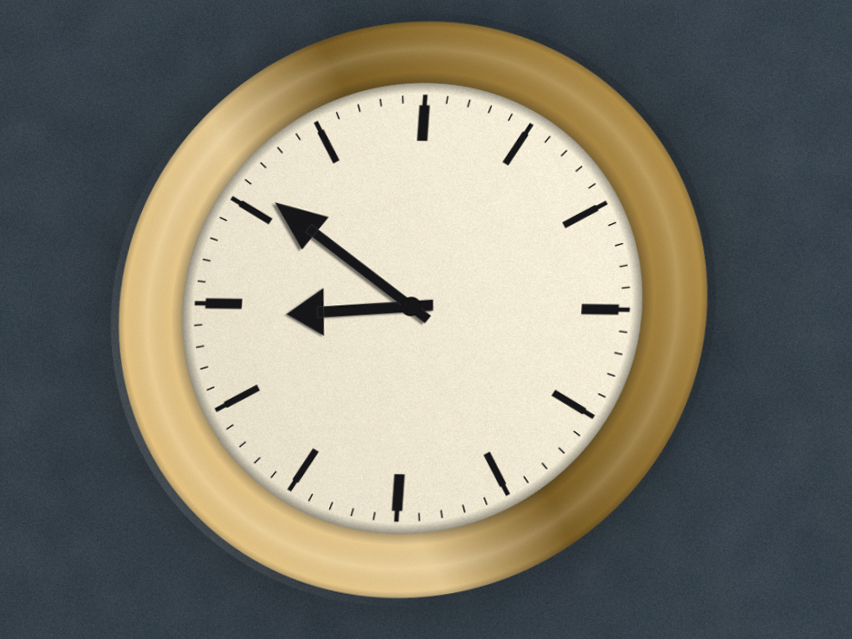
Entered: 8.51
